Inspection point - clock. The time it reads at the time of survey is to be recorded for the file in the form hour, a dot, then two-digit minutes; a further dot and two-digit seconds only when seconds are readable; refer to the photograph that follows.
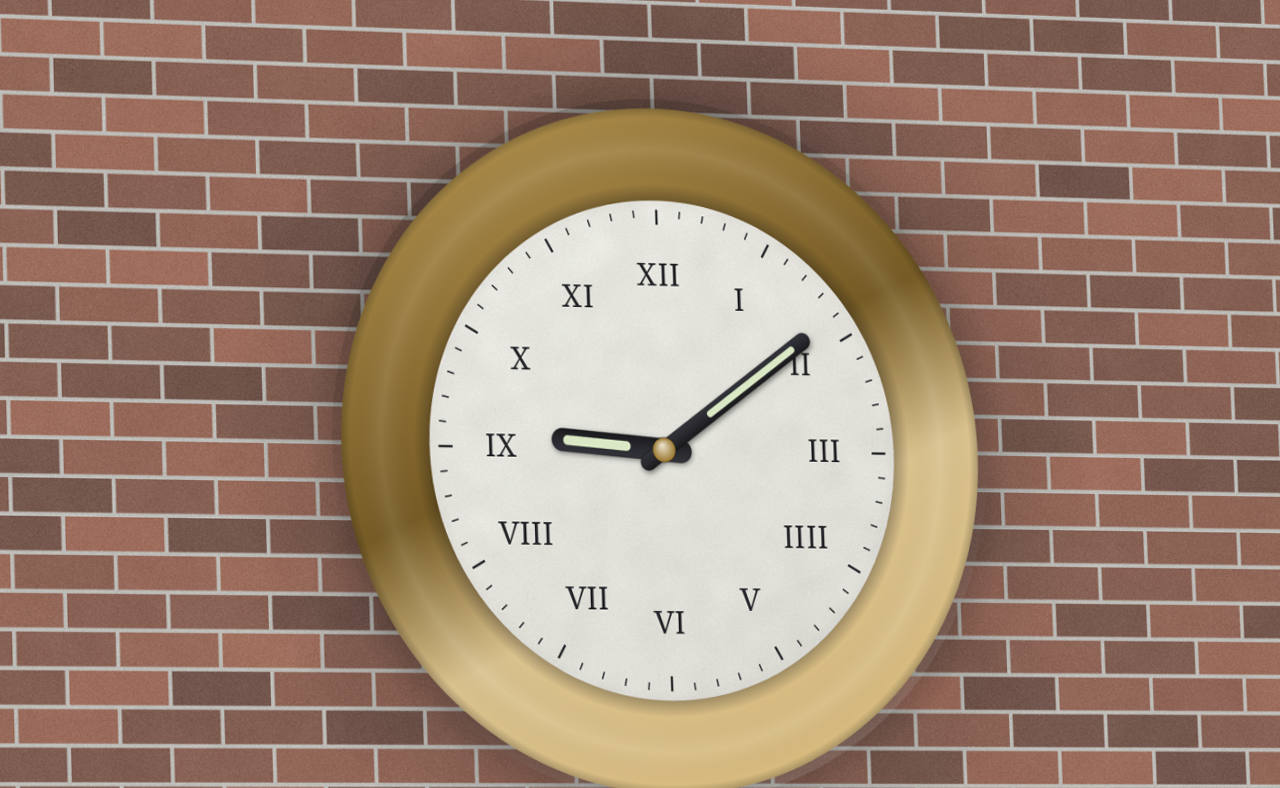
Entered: 9.09
